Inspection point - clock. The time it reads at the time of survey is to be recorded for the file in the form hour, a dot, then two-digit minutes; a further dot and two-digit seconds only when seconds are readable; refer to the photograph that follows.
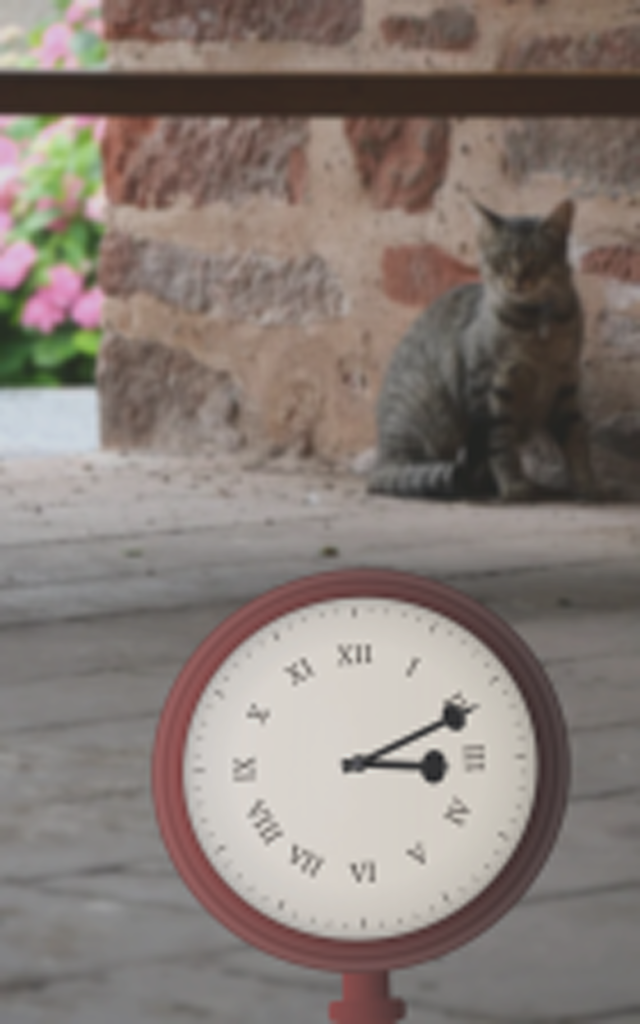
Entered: 3.11
